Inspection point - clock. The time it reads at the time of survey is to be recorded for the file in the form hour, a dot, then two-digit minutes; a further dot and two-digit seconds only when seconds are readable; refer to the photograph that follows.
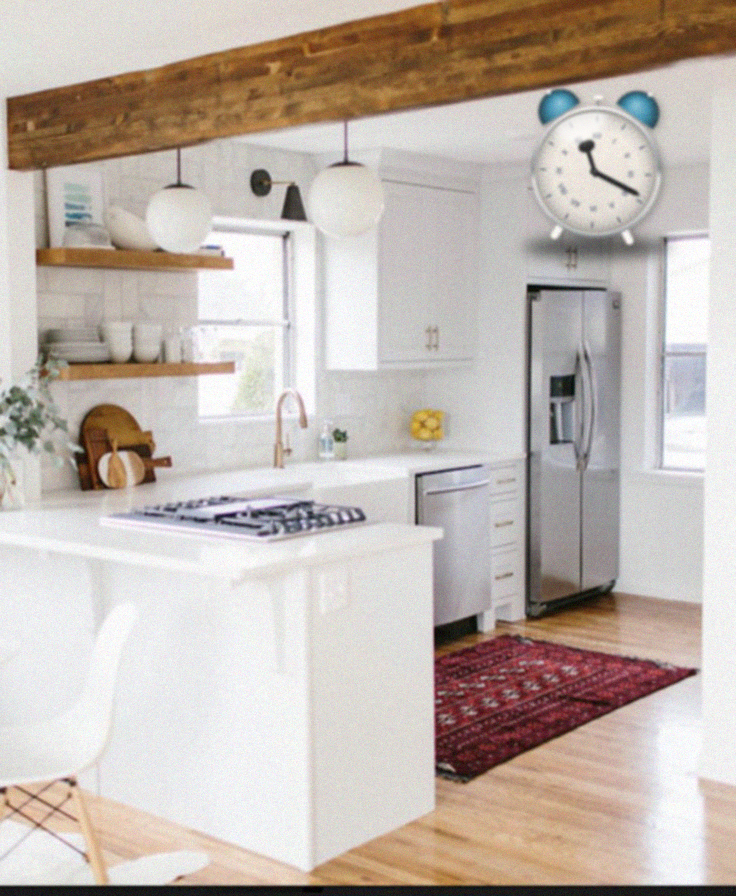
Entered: 11.19
